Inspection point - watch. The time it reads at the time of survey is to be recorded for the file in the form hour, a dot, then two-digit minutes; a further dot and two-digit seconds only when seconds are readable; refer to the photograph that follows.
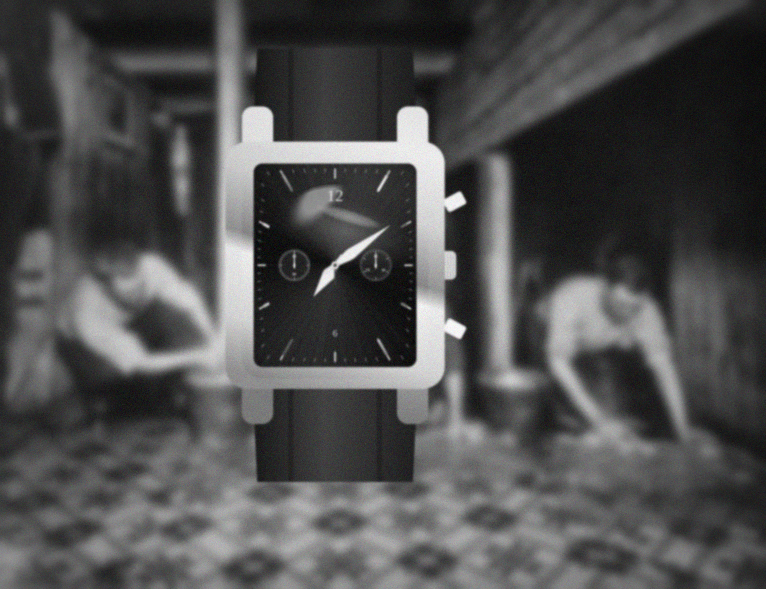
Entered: 7.09
